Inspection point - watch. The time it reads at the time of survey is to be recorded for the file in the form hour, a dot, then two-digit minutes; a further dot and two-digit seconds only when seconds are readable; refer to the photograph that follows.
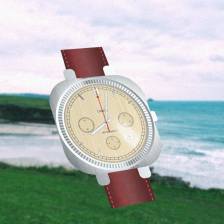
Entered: 8.03
